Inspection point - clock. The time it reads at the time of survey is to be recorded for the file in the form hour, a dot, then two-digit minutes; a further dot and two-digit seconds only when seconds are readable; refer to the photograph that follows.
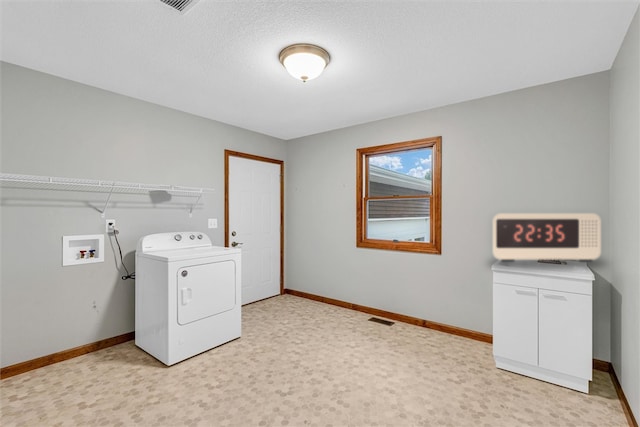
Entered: 22.35
